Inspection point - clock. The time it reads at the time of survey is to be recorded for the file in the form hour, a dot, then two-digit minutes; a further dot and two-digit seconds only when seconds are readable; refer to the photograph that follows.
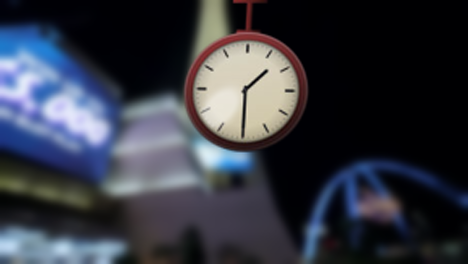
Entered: 1.30
